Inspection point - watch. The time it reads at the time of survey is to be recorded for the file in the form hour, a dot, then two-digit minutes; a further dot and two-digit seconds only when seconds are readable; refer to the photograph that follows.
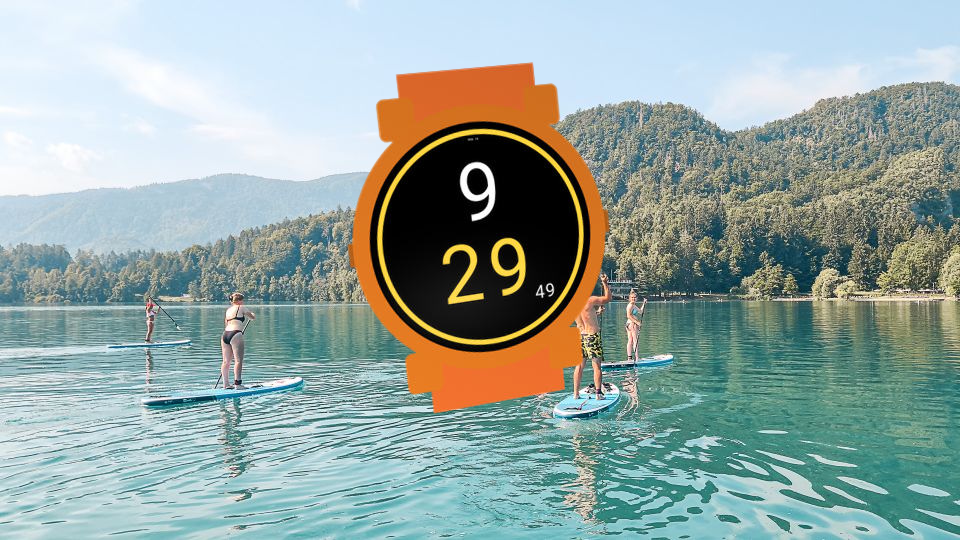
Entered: 9.29.49
